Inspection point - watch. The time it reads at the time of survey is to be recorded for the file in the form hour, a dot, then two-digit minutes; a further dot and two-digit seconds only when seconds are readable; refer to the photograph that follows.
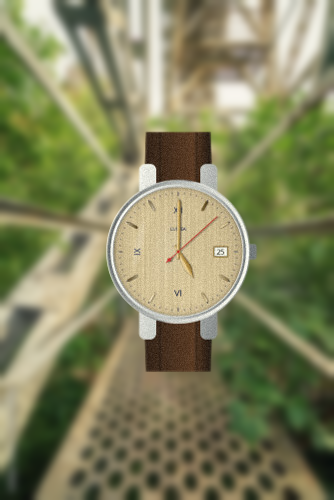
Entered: 5.00.08
